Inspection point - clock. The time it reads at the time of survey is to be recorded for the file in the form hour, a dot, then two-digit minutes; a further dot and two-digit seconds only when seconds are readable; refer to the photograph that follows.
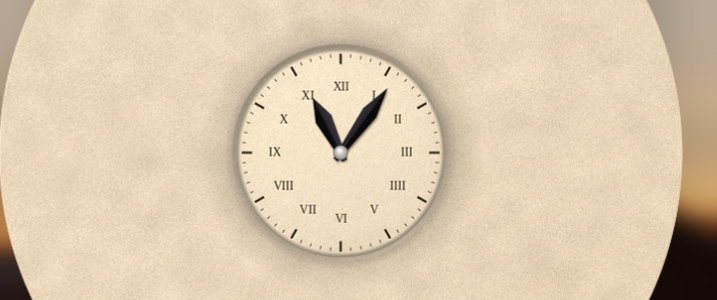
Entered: 11.06
